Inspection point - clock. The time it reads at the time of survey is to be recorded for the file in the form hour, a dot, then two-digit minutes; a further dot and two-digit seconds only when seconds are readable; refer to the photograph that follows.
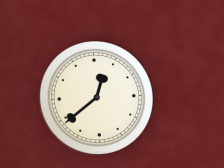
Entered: 12.39
